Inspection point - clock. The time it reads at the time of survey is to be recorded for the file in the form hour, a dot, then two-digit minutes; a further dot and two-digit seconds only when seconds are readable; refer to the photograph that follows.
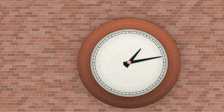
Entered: 1.13
